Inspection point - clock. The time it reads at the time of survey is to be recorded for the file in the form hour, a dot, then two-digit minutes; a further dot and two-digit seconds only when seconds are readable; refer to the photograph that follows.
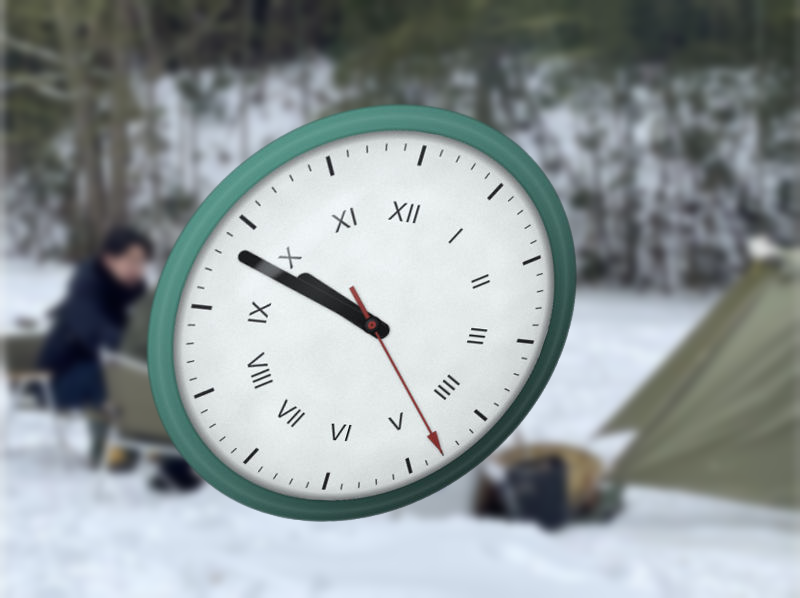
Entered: 9.48.23
